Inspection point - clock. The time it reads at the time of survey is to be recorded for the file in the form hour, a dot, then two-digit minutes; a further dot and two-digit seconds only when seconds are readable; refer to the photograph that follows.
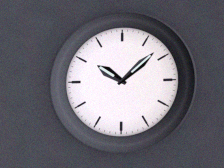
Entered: 10.08
